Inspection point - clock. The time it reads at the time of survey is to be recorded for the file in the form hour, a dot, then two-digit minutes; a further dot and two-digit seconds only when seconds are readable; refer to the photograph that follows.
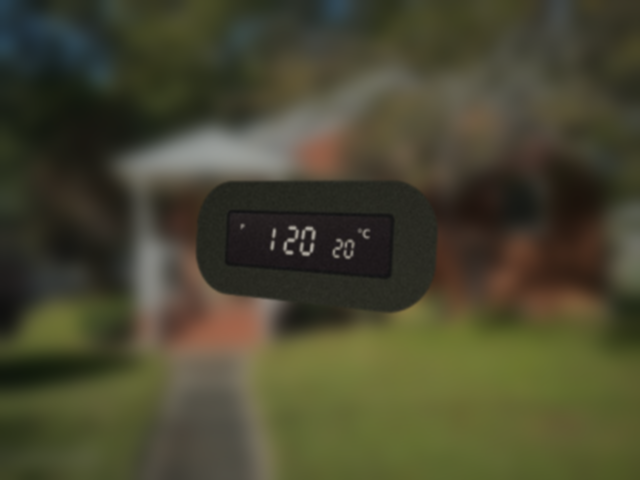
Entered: 1.20
